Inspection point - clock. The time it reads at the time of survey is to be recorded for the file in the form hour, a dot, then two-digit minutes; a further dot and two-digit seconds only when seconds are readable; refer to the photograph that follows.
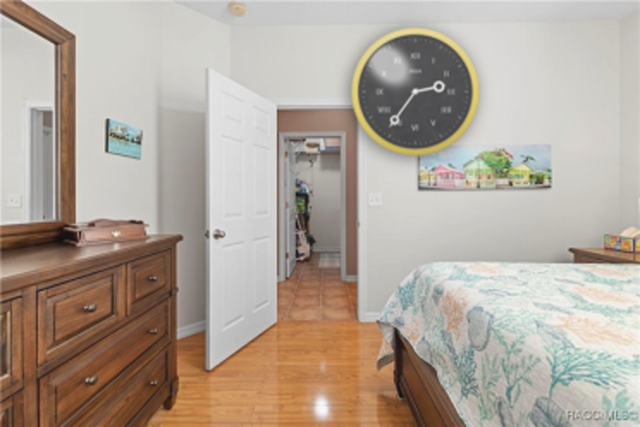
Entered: 2.36
